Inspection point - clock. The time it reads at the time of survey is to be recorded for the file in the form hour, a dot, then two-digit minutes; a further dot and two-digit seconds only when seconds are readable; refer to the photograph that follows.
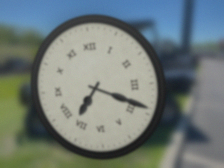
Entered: 7.19
